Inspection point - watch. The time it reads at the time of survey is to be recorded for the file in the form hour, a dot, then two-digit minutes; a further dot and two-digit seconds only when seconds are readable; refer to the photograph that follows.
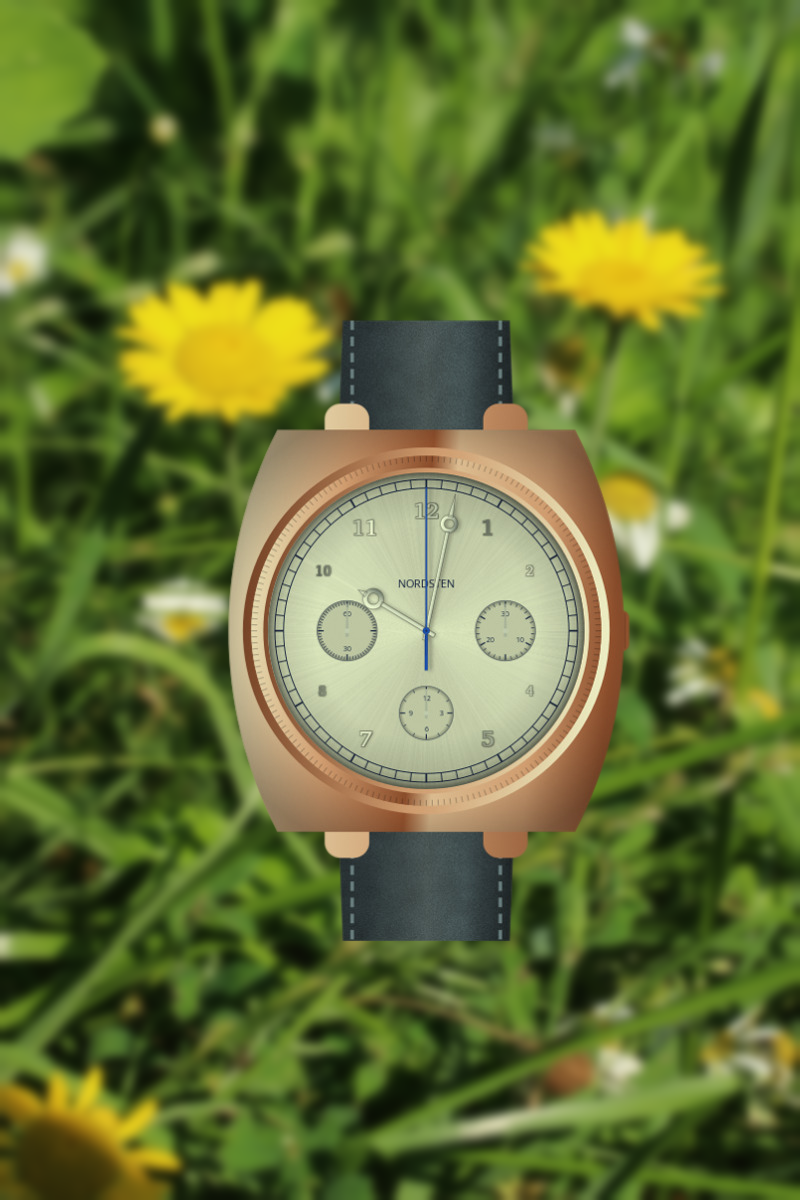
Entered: 10.02
